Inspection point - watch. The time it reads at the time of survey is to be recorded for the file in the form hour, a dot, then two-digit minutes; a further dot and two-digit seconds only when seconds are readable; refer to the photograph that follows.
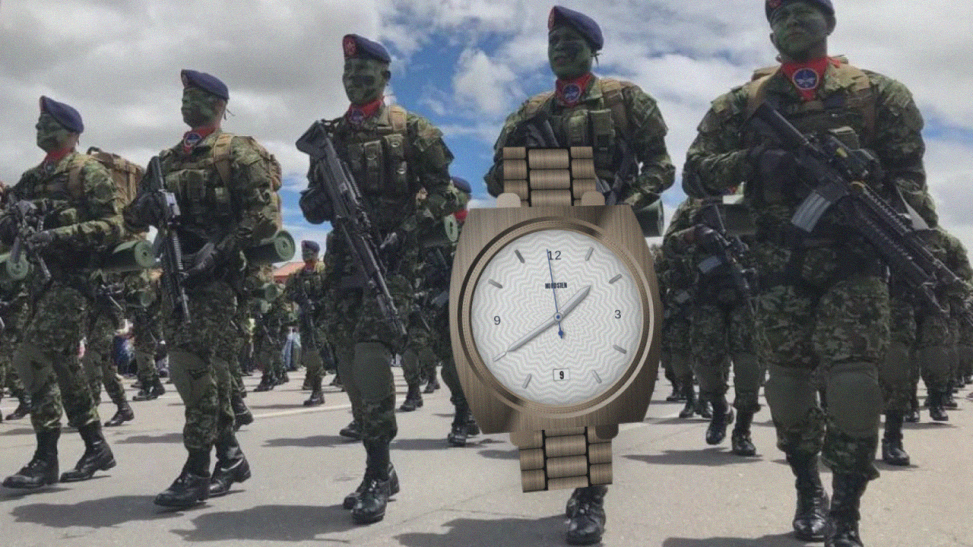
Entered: 1.39.59
